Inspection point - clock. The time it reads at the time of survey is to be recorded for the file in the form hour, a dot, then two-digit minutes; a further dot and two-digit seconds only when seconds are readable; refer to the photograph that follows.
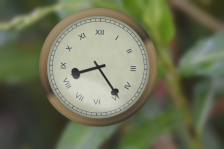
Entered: 8.24
